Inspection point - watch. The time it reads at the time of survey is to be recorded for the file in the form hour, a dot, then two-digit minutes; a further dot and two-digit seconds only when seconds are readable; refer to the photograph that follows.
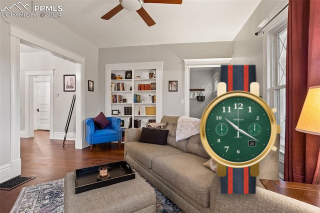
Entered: 10.20
